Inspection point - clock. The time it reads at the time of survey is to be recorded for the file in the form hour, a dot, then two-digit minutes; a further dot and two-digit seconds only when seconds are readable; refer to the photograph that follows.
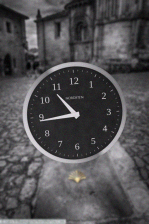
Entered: 10.44
